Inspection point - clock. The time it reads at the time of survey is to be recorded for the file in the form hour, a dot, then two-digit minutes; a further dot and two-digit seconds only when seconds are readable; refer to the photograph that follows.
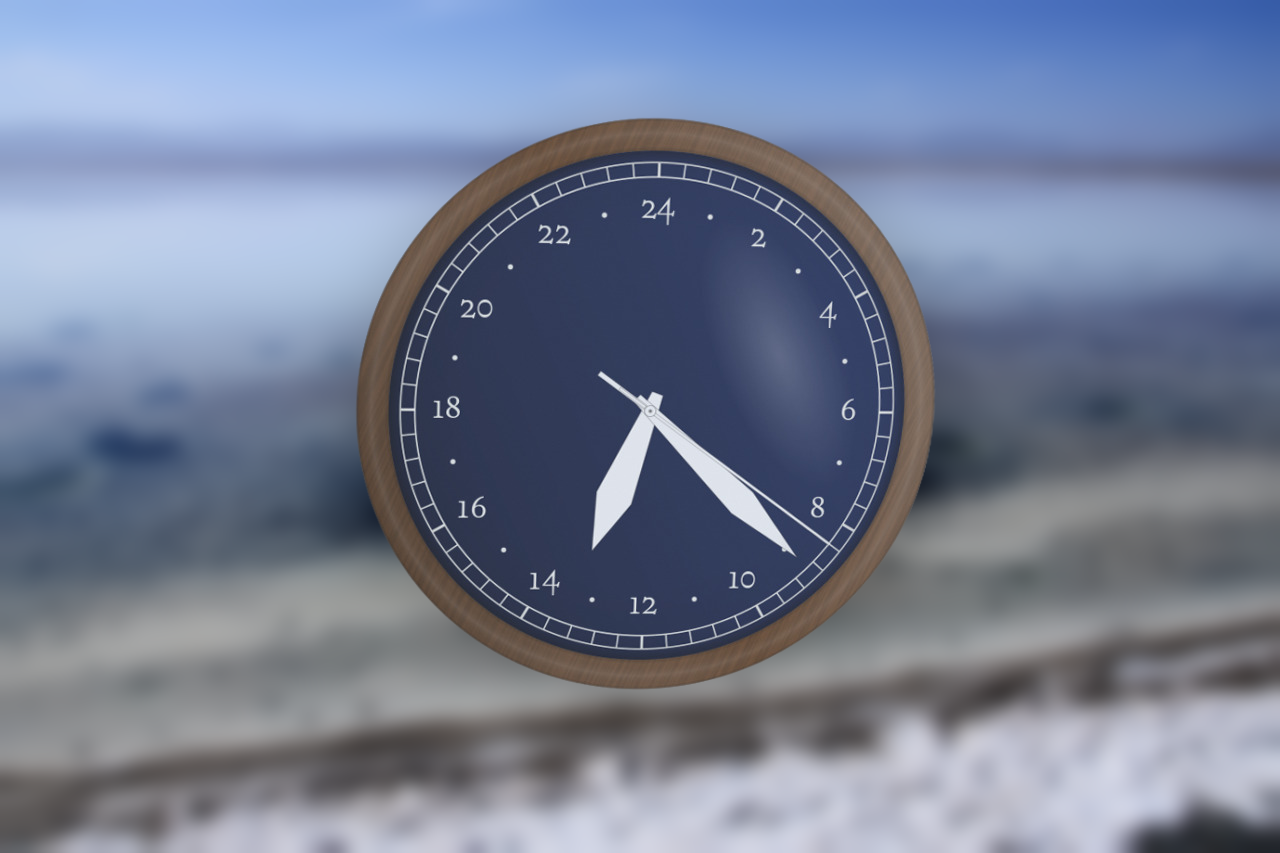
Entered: 13.22.21
